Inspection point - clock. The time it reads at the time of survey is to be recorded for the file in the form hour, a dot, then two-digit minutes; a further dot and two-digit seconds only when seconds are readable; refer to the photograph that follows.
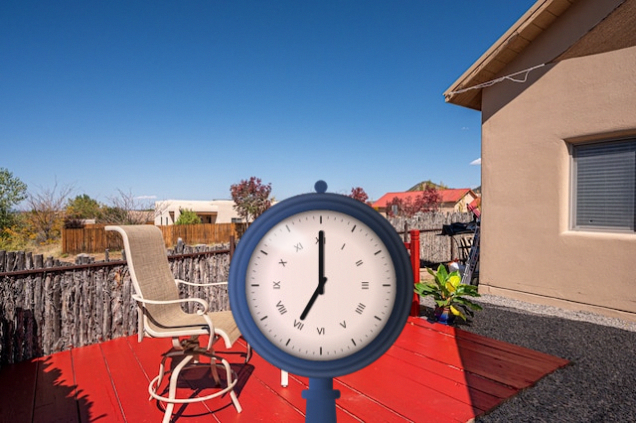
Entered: 7.00
